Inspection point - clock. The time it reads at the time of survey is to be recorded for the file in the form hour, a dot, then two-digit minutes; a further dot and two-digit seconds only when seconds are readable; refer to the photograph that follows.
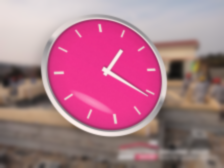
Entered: 1.21
